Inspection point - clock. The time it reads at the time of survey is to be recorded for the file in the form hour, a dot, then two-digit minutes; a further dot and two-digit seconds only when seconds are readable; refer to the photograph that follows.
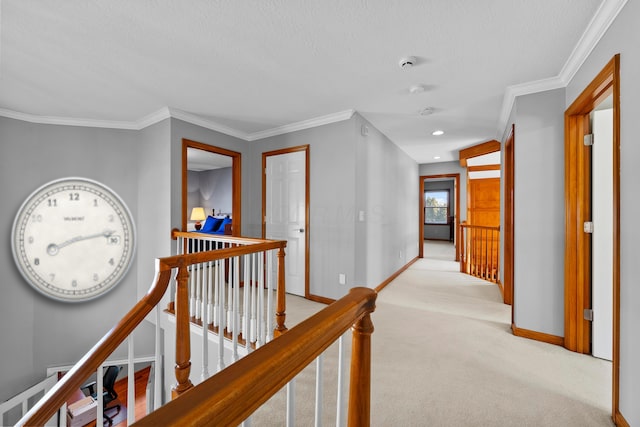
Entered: 8.13
